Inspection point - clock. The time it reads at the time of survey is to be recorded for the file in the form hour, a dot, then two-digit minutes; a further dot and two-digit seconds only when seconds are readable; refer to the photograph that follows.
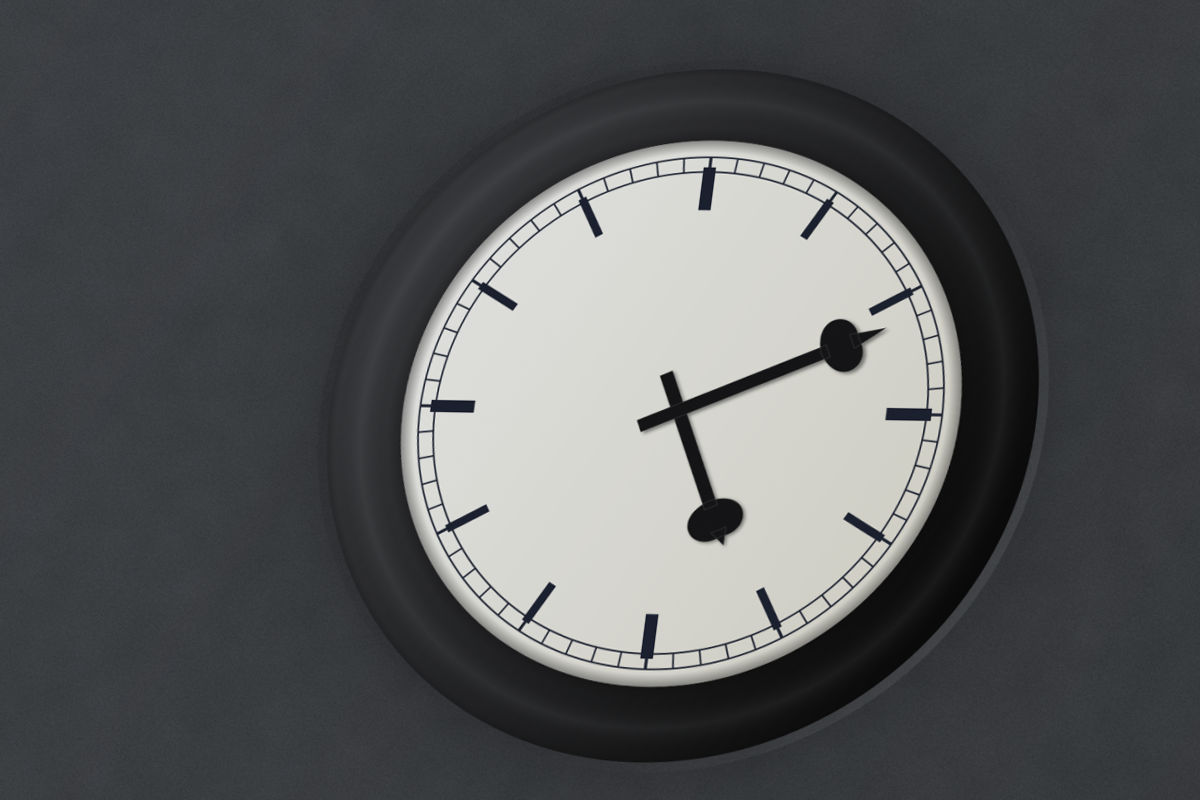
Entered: 5.11
